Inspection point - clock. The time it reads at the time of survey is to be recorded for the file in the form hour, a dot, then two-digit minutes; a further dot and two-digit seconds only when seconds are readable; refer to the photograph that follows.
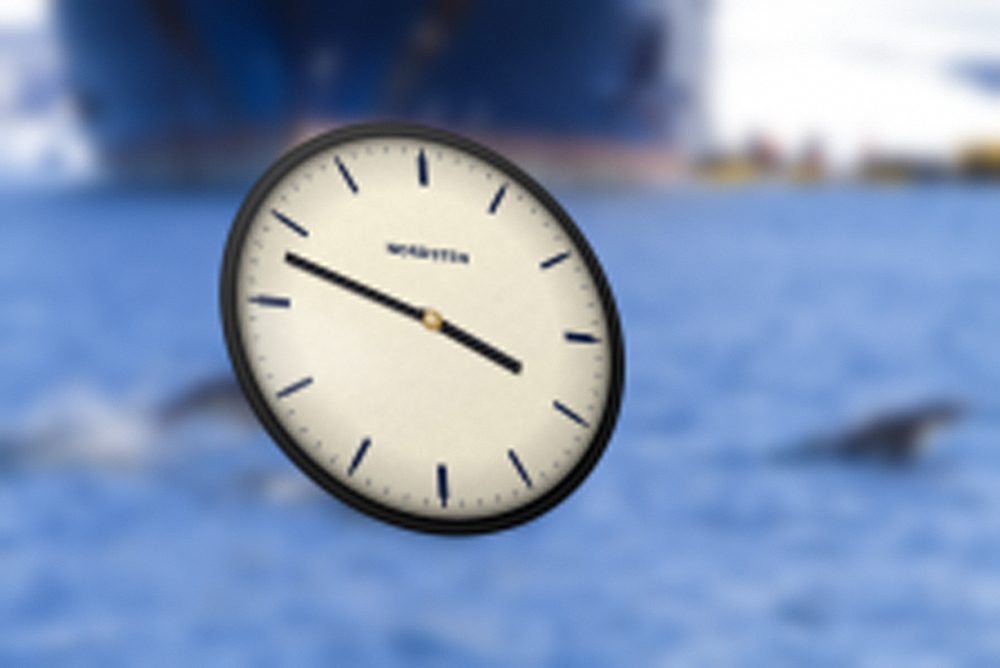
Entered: 3.48
